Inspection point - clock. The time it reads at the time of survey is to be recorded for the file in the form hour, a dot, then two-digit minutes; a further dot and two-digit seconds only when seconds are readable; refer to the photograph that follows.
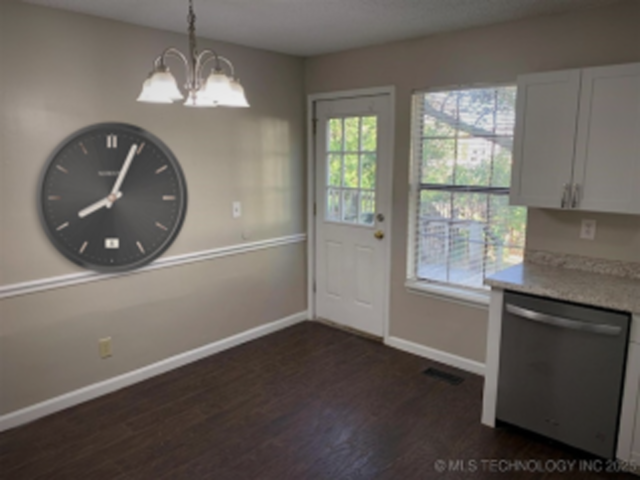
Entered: 8.04
